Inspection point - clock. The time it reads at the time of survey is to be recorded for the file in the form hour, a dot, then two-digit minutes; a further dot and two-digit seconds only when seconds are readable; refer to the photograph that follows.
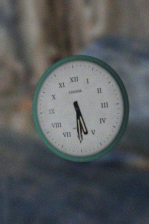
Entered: 5.30
